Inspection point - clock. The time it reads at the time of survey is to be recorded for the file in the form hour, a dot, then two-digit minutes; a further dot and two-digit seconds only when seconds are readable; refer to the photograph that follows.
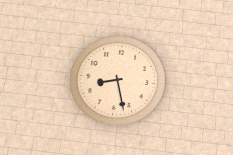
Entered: 8.27
